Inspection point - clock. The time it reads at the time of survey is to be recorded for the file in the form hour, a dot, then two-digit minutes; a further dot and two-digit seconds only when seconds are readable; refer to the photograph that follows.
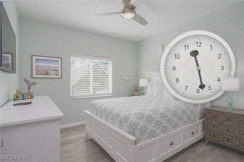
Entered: 11.28
